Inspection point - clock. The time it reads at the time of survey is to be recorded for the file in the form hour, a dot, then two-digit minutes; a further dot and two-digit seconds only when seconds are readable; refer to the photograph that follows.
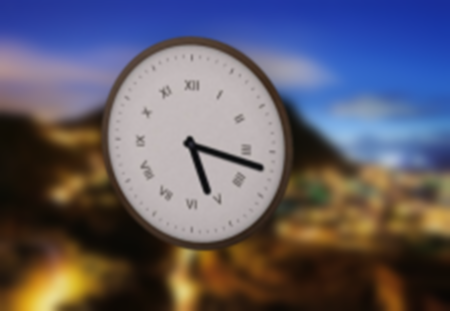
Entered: 5.17
